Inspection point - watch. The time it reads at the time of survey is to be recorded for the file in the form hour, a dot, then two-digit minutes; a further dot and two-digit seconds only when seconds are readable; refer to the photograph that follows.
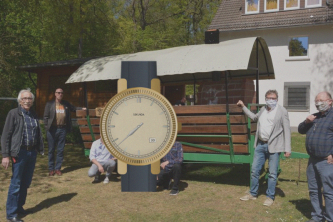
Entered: 7.38
